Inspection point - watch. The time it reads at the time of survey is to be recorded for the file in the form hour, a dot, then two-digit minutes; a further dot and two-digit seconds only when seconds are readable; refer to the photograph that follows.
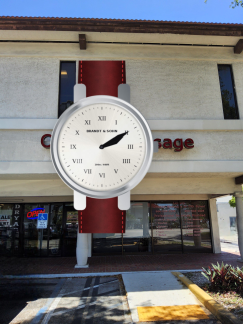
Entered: 2.10
